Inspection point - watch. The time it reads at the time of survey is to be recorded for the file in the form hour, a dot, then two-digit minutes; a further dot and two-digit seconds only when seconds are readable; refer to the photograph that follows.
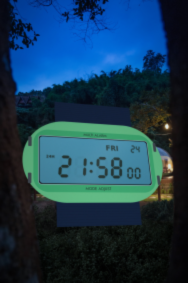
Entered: 21.58.00
